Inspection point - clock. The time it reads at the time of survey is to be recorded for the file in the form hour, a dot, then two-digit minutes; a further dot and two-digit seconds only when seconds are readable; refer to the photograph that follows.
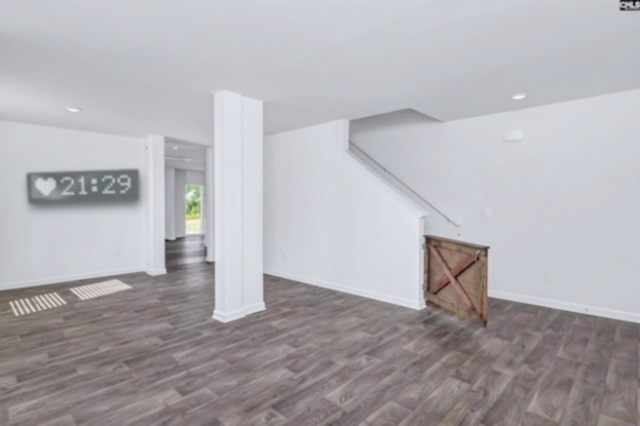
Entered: 21.29
